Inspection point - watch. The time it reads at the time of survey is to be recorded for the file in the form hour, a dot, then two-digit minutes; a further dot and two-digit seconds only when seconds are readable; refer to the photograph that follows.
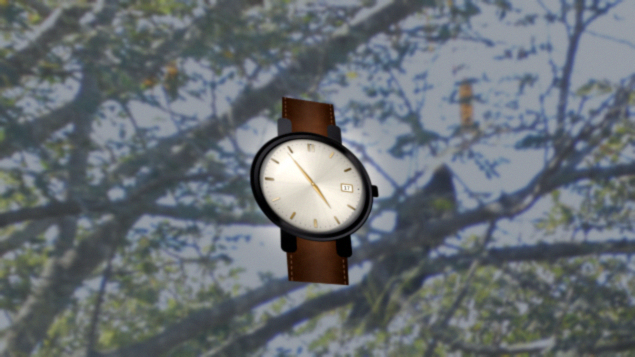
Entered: 4.54
